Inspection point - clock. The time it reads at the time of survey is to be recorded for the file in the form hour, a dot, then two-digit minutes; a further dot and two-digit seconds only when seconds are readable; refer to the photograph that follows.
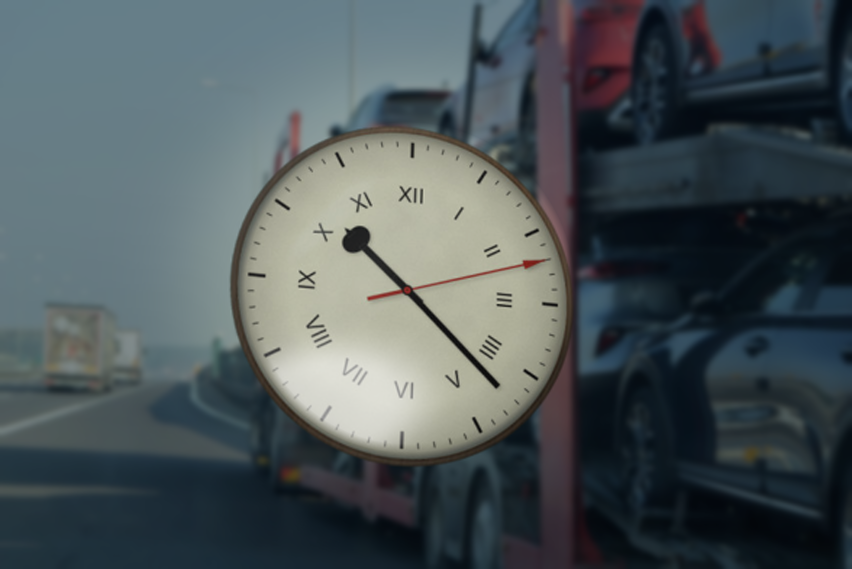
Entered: 10.22.12
